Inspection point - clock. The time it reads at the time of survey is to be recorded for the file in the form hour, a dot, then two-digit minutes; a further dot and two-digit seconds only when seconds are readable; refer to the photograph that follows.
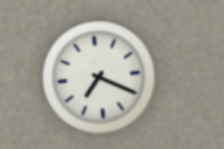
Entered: 7.20
